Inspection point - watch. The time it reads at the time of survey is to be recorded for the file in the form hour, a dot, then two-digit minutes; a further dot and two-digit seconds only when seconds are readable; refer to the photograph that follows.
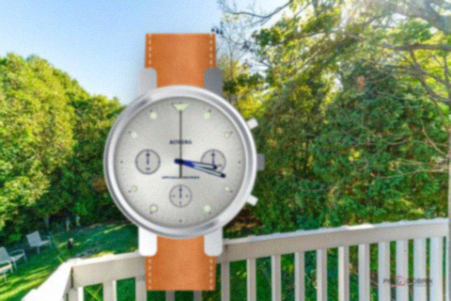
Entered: 3.18
